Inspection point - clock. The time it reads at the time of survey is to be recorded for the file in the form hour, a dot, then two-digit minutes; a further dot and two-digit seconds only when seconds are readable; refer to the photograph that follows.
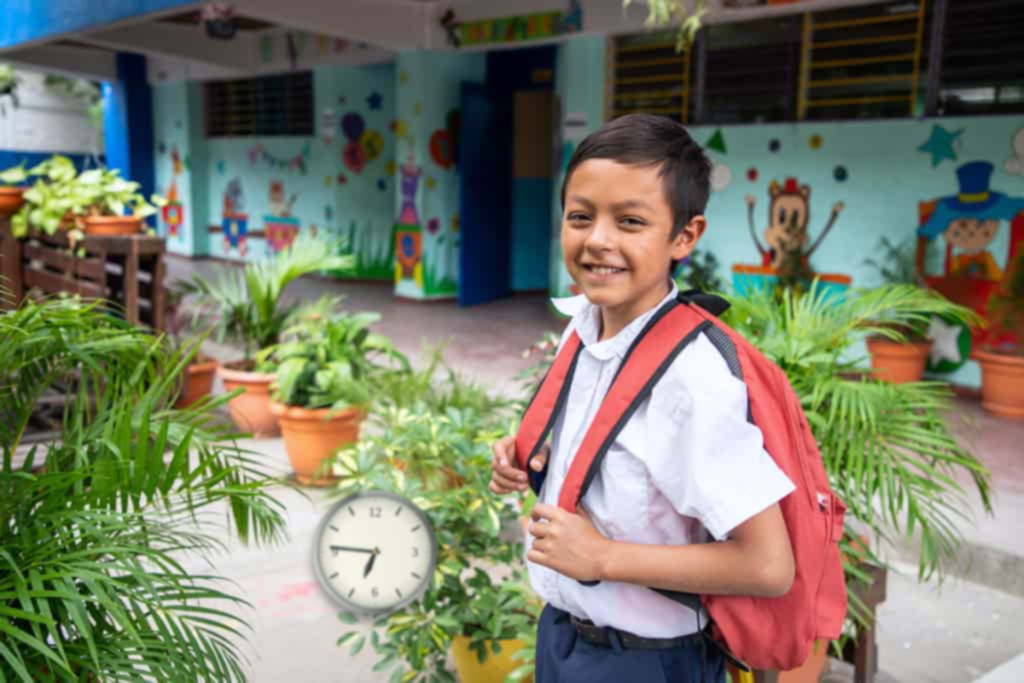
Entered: 6.46
